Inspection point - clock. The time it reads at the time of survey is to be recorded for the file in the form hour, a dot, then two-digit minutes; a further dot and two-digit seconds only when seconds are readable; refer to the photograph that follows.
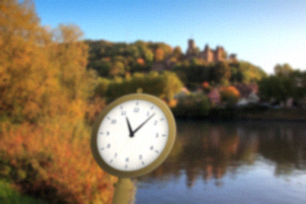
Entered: 11.07
